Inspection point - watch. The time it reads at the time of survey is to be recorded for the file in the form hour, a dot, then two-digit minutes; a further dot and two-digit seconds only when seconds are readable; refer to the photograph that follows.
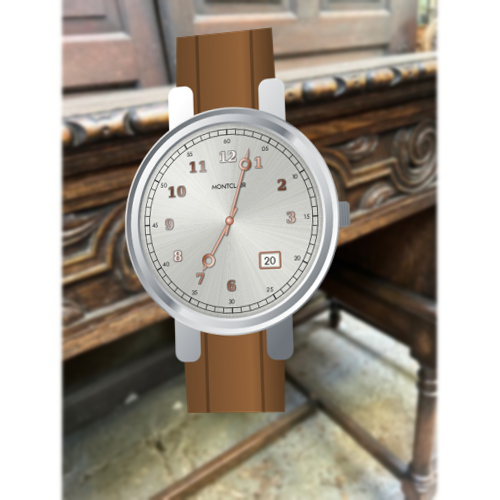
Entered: 7.03
